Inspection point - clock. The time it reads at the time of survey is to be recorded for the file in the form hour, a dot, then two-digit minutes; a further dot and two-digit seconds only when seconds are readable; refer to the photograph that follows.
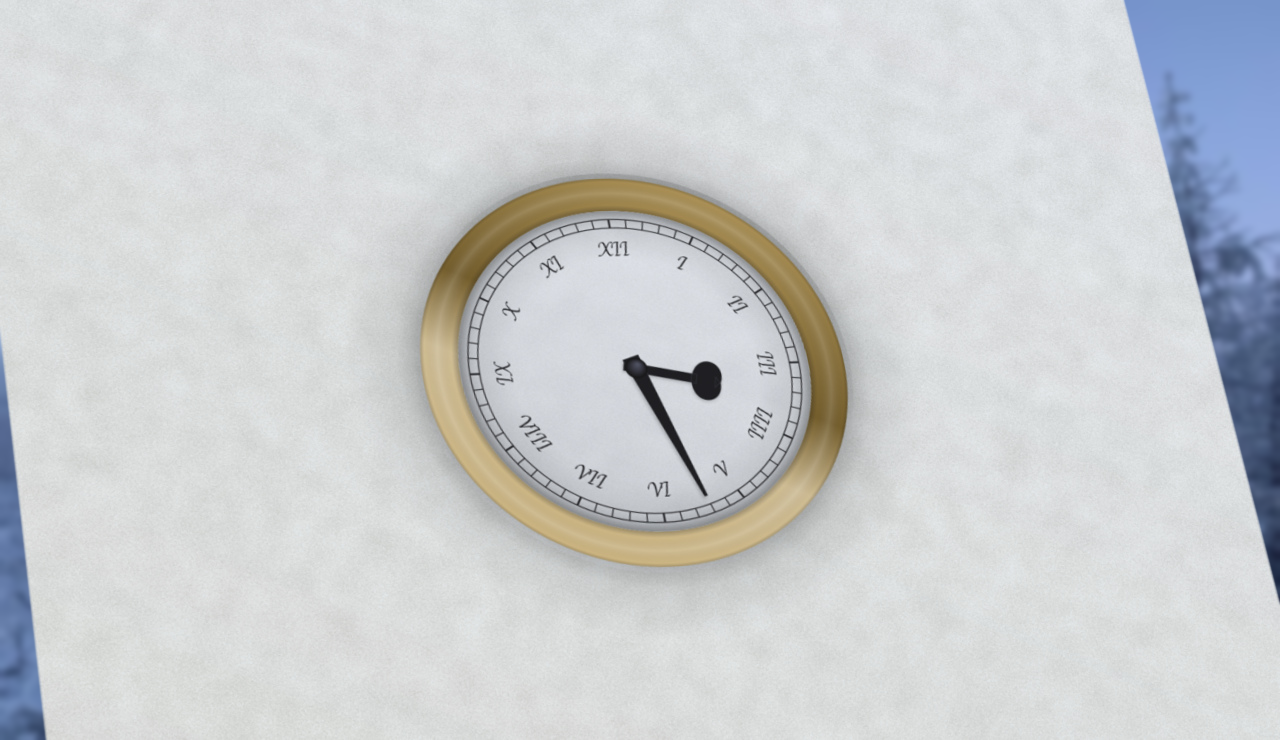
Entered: 3.27
